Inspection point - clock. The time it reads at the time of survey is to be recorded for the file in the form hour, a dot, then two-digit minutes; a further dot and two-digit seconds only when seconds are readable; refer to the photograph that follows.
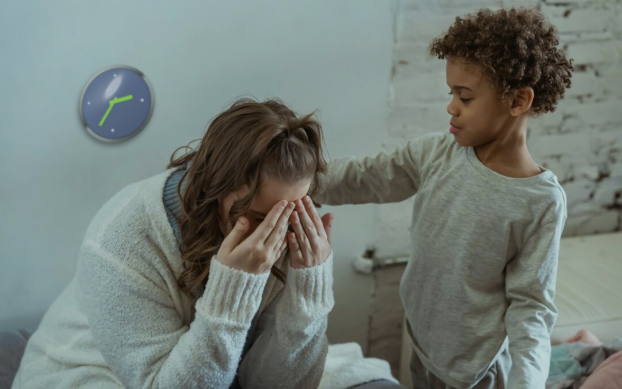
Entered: 2.35
